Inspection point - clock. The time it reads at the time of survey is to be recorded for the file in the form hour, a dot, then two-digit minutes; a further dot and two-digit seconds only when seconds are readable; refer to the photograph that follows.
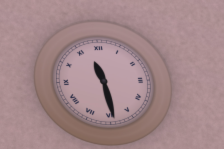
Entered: 11.29
